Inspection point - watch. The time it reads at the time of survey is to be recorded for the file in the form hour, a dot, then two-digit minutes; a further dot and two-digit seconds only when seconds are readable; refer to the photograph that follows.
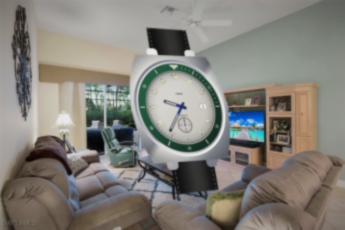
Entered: 9.36
